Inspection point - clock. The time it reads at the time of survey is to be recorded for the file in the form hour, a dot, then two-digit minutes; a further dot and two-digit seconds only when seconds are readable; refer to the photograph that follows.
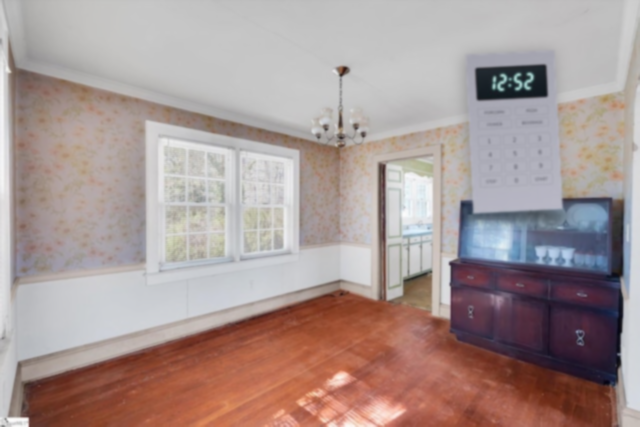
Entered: 12.52
